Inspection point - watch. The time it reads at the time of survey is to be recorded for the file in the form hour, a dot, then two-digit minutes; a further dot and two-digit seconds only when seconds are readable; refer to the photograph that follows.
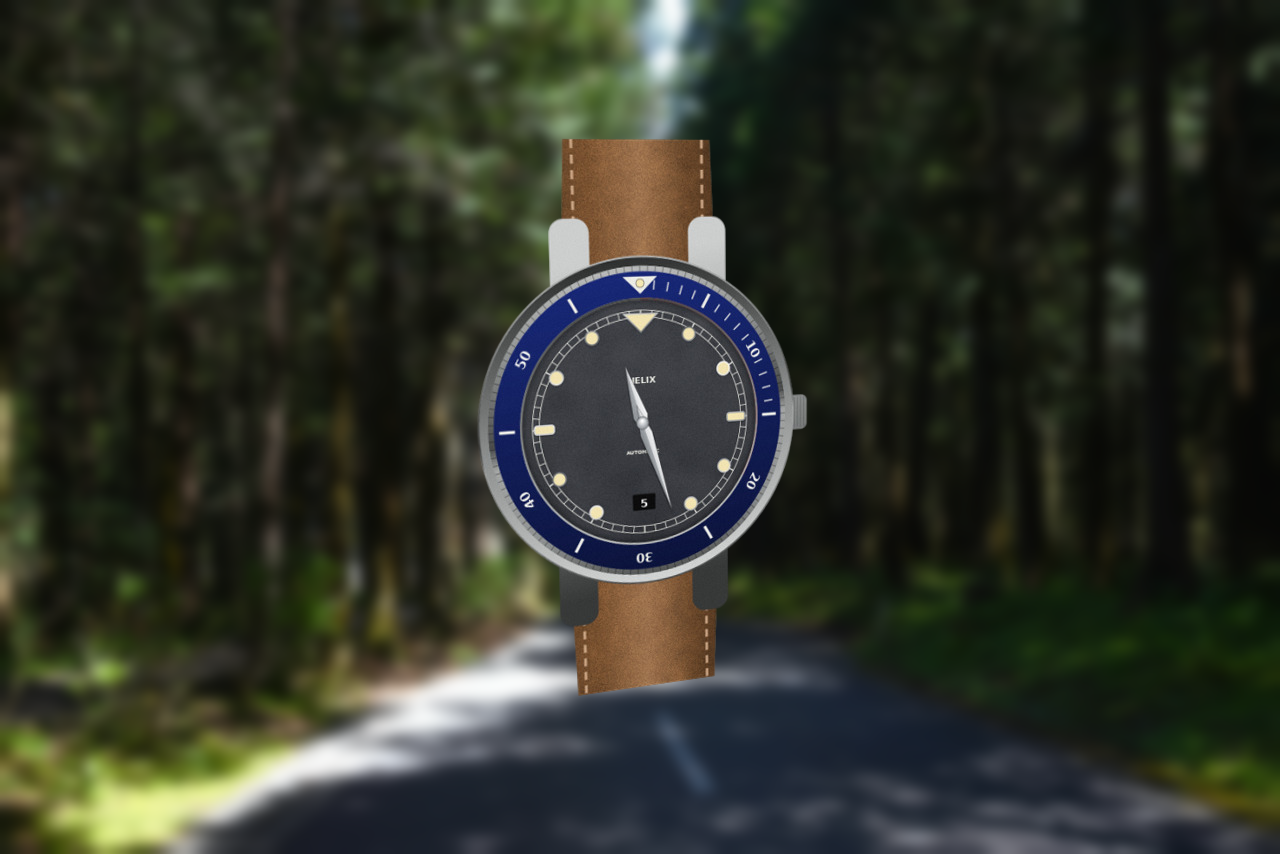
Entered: 11.27
